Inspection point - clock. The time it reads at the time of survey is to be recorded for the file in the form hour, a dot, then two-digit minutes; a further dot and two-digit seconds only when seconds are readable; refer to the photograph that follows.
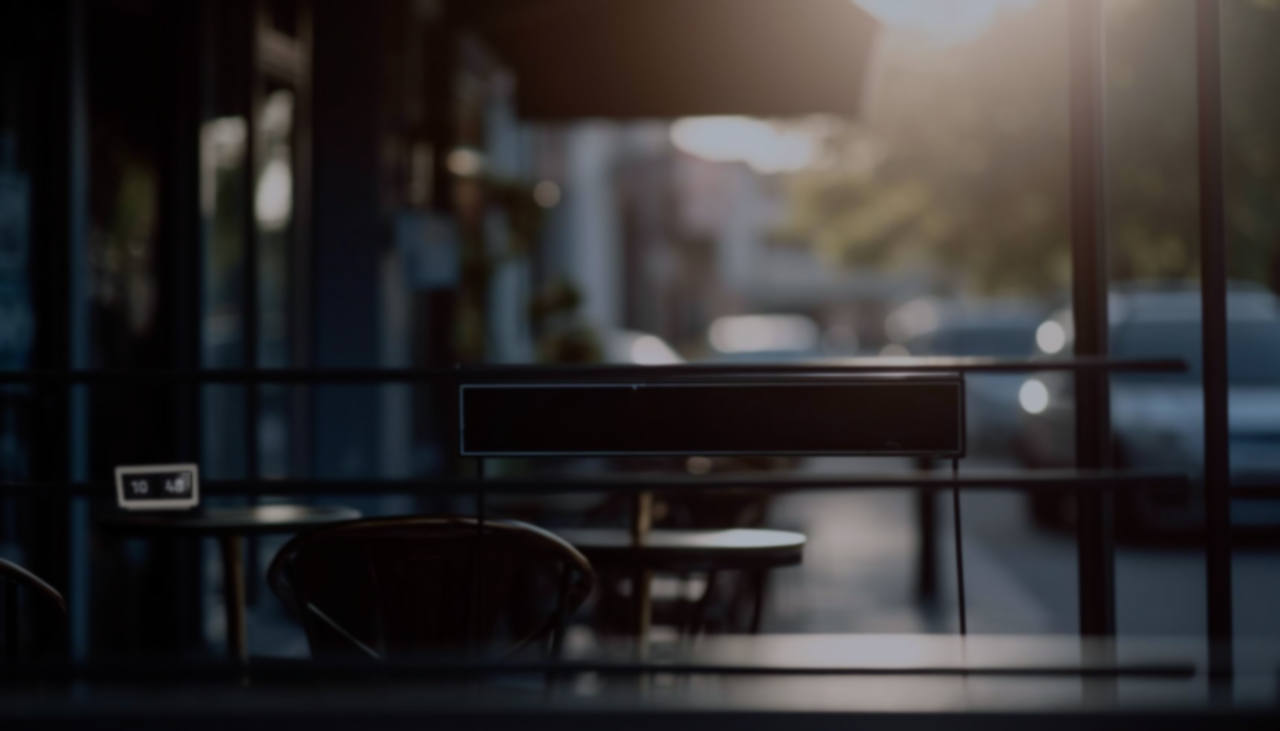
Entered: 10.48
